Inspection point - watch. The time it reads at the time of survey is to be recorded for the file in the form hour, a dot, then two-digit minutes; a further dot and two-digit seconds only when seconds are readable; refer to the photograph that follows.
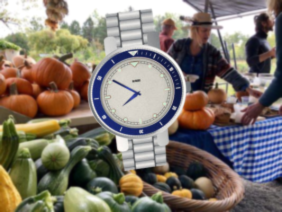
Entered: 7.51
